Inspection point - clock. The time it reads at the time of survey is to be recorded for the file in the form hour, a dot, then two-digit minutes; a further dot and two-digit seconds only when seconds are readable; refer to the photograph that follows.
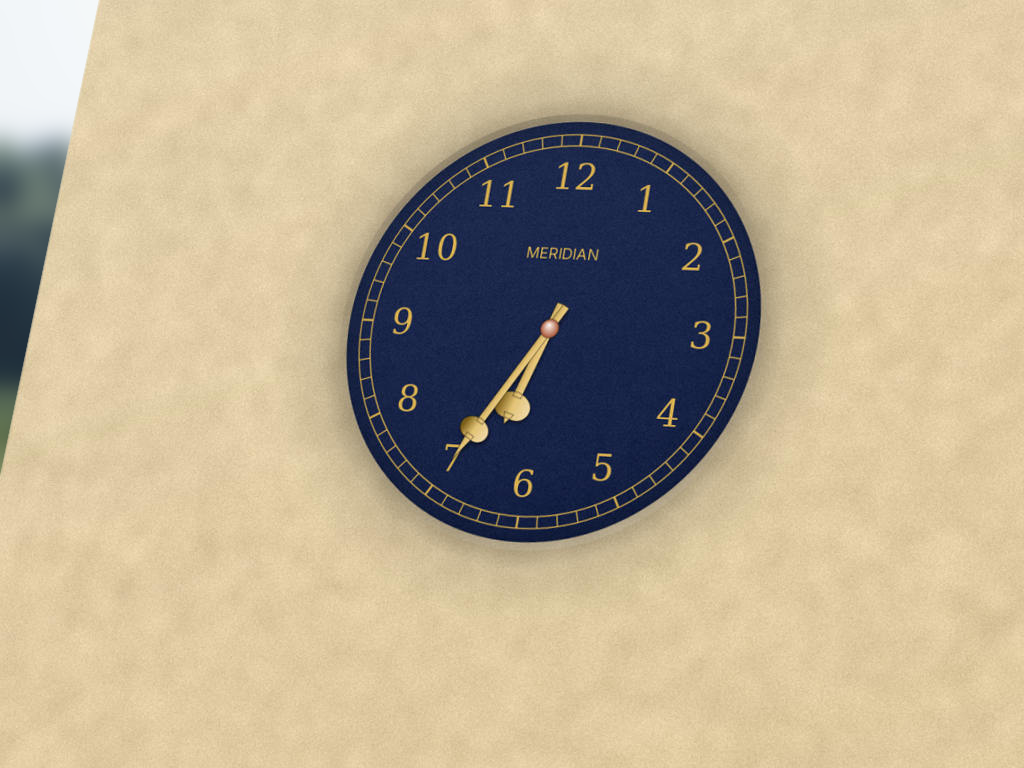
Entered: 6.35
